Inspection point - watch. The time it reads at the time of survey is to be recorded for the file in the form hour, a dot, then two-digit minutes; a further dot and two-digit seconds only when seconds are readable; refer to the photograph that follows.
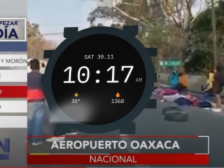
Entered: 10.17
